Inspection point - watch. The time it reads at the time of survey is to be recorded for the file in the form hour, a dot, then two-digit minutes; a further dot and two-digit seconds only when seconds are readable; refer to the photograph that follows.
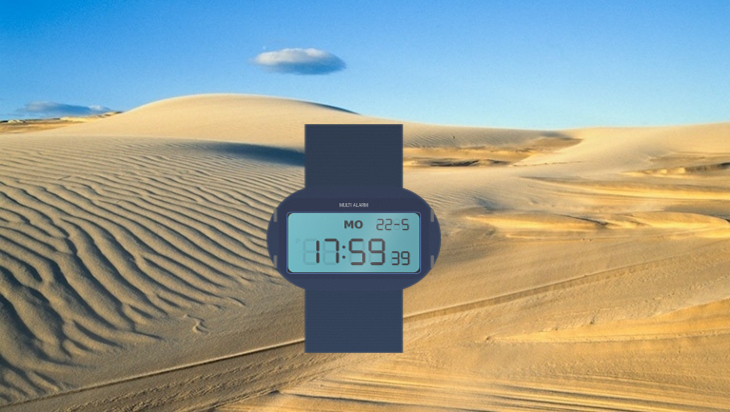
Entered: 17.59.39
